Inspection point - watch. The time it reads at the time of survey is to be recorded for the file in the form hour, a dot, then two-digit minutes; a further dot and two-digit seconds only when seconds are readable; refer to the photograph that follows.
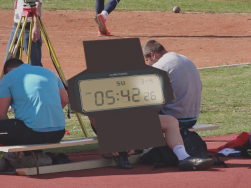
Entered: 5.42.26
